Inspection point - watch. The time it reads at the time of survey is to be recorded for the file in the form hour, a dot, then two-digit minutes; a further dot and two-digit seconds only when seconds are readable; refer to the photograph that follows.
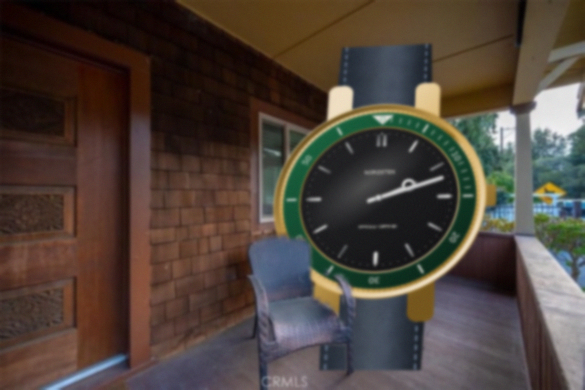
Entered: 2.12
